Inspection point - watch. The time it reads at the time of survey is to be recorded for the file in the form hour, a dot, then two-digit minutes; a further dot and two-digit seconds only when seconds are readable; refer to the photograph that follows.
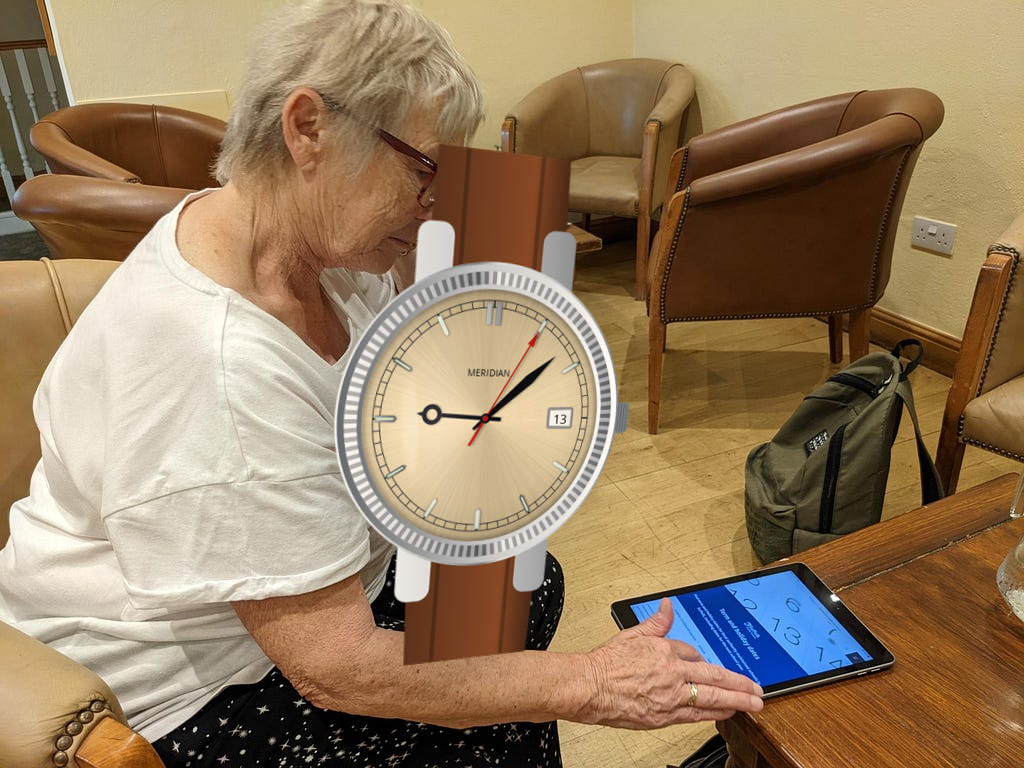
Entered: 9.08.05
